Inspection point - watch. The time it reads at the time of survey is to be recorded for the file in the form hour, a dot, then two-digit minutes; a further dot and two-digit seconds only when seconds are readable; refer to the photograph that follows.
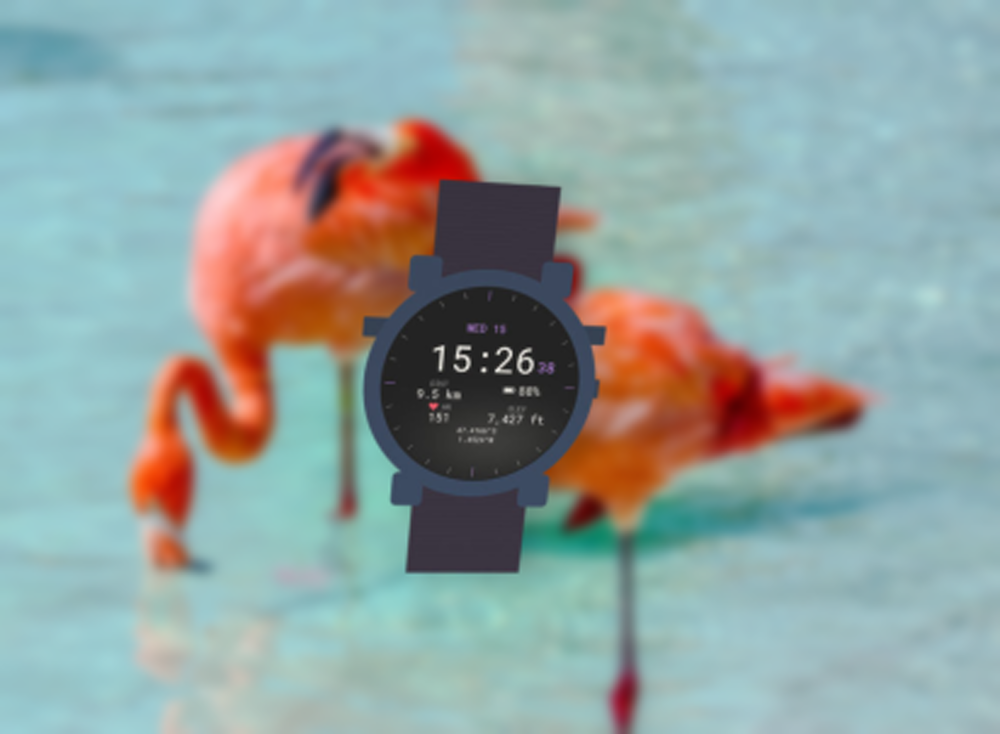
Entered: 15.26
